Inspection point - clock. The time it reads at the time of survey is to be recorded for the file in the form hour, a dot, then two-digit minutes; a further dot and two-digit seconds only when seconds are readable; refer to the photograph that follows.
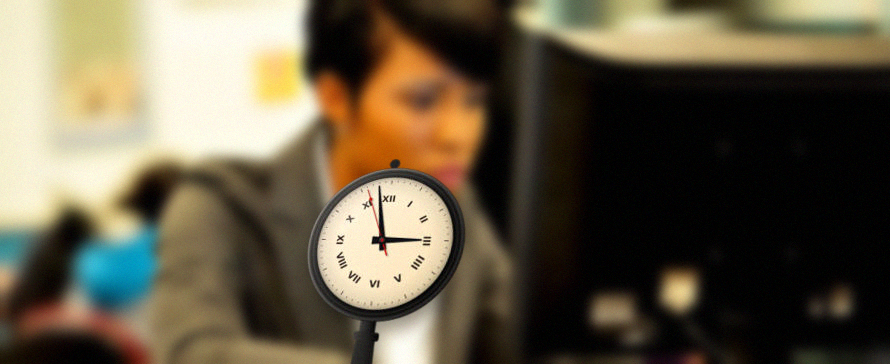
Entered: 2.57.56
